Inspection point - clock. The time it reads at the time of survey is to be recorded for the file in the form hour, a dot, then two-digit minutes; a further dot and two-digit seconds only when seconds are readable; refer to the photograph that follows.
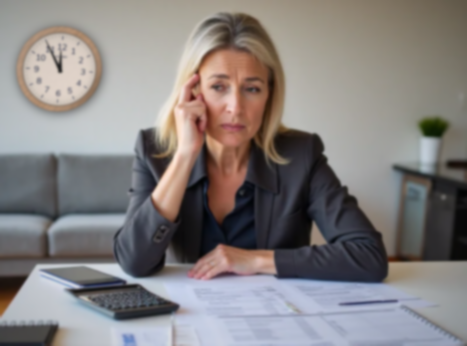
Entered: 11.55
